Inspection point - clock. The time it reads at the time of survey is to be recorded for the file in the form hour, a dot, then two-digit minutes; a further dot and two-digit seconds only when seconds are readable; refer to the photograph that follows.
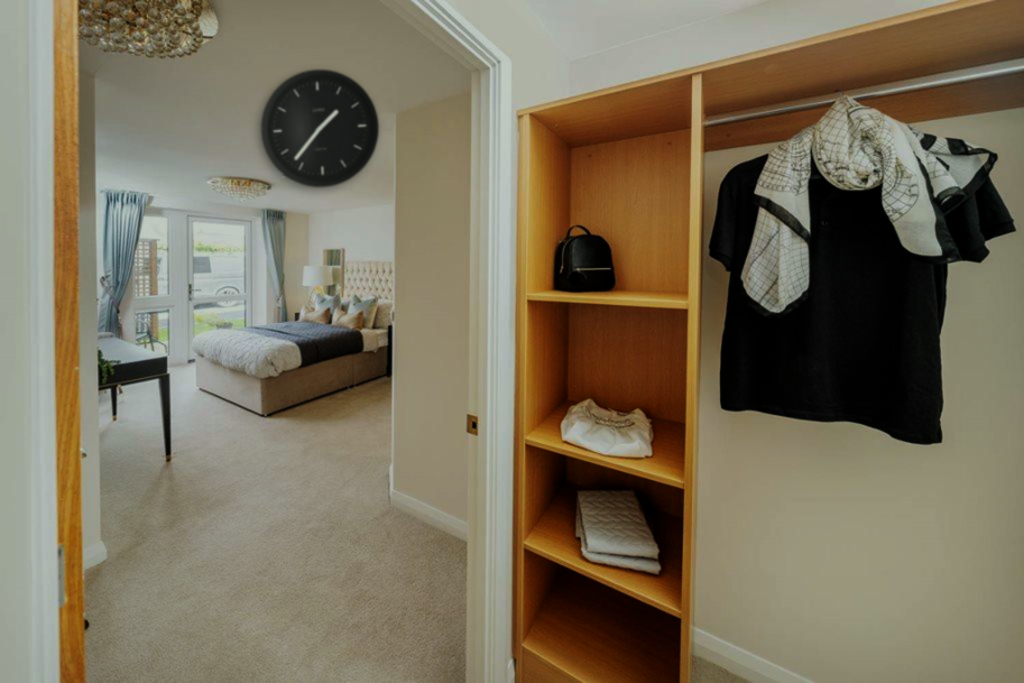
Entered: 1.37
